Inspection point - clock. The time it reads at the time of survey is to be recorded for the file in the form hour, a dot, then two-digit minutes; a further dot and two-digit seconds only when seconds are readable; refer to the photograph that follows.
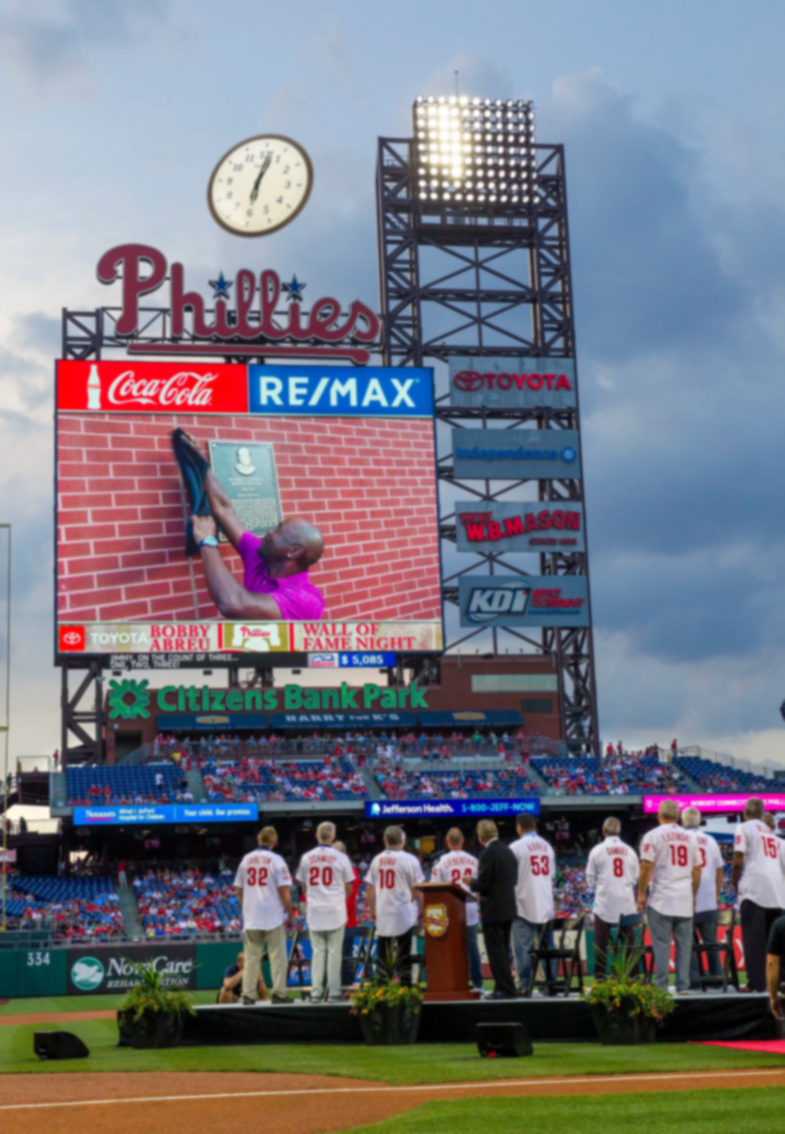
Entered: 6.02
